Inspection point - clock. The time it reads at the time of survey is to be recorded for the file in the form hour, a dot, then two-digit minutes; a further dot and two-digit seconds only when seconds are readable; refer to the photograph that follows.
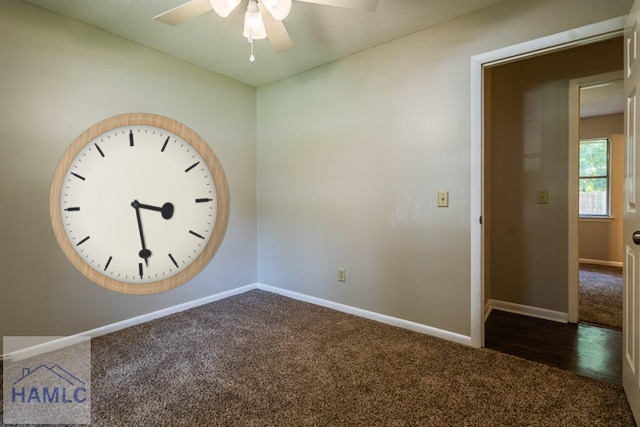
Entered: 3.29
